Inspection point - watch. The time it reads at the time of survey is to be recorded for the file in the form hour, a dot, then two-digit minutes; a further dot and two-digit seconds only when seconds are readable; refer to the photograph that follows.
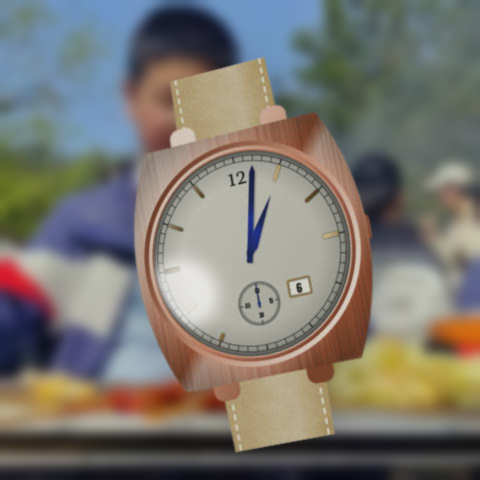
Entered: 1.02
